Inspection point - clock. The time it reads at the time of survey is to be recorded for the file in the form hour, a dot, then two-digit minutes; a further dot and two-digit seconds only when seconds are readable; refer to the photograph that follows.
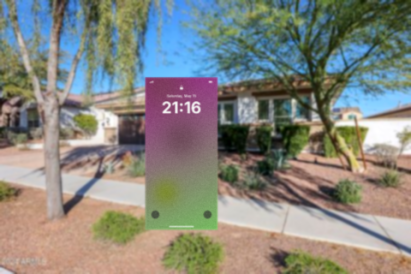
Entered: 21.16
